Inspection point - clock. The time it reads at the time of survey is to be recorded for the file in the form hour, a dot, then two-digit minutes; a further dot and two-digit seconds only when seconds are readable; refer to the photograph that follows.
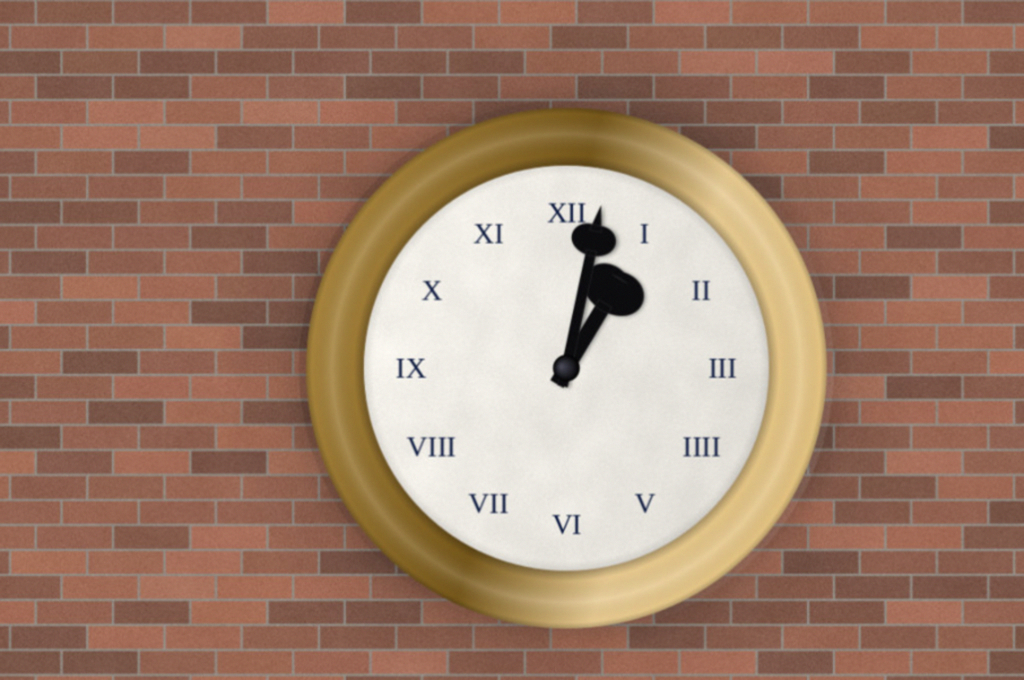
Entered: 1.02
